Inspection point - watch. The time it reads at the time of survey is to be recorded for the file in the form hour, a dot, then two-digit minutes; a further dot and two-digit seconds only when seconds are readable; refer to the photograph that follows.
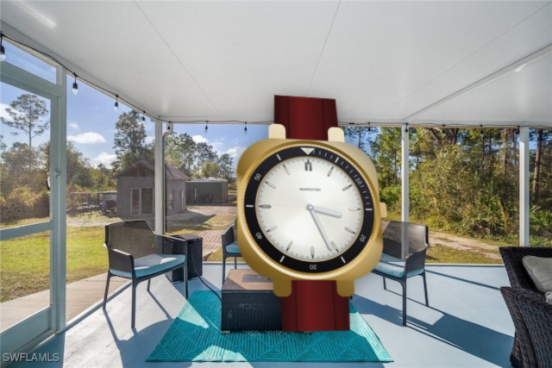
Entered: 3.26
